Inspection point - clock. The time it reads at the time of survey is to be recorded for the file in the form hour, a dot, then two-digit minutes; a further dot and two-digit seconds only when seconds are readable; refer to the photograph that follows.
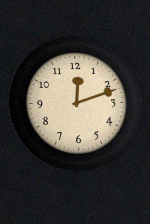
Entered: 12.12
